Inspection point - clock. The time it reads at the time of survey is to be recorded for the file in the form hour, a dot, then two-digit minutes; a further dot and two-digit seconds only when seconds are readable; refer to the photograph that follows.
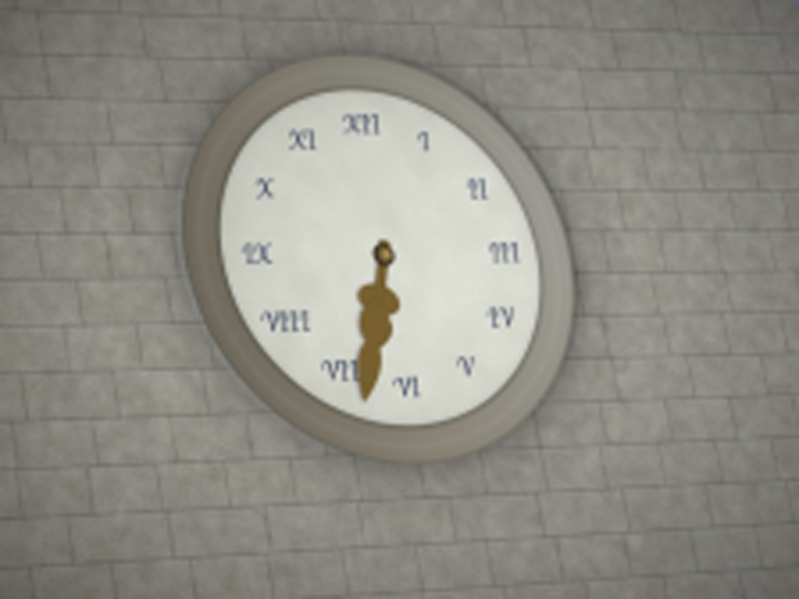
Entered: 6.33
